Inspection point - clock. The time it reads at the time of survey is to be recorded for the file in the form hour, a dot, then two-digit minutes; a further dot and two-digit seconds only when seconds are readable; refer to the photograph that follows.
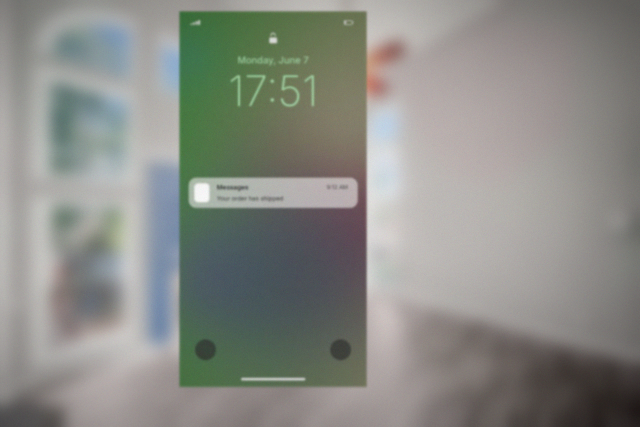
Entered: 17.51
